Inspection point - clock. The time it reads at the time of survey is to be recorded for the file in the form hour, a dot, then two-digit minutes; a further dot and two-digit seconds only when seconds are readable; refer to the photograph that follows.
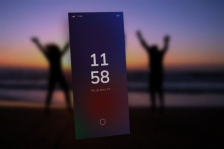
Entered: 11.58
